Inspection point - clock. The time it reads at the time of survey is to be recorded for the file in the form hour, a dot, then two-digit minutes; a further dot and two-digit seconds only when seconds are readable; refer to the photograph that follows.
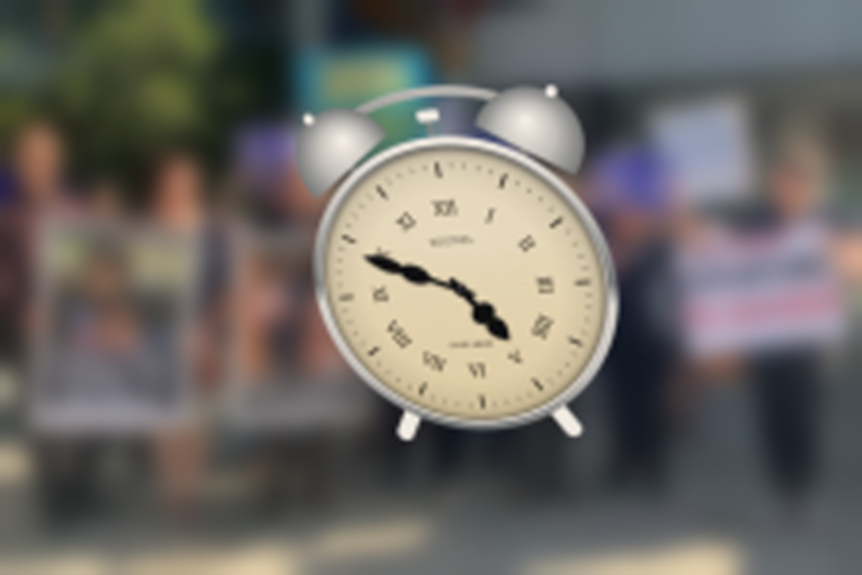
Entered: 4.49
